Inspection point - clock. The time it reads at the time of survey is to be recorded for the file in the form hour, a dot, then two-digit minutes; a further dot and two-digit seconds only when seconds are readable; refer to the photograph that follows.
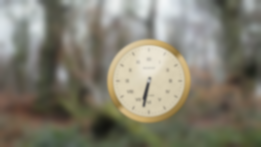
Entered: 6.32
